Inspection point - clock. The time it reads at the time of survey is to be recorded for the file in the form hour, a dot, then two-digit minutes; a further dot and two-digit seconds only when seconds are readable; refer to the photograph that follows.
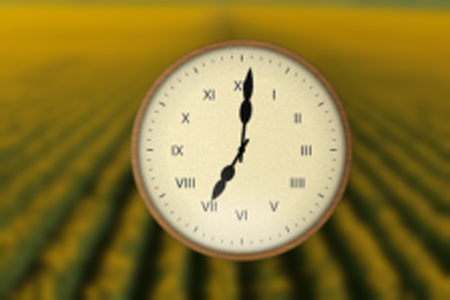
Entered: 7.01
